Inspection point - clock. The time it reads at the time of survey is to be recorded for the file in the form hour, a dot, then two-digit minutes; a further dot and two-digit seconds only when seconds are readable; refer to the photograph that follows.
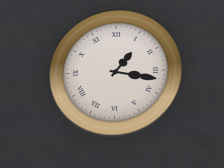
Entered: 1.17
